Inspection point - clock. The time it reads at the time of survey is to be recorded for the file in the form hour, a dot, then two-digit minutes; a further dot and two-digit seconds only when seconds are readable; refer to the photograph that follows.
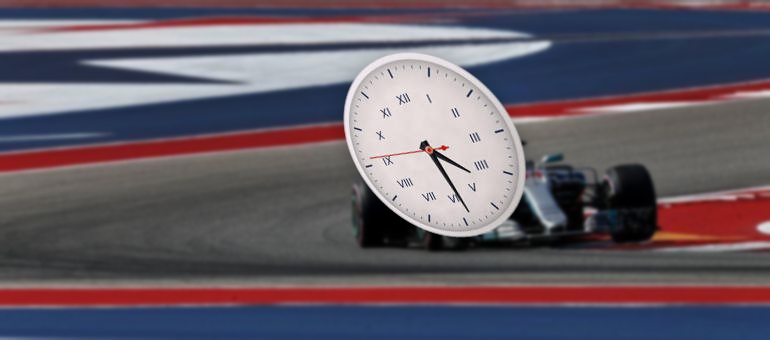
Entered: 4.28.46
